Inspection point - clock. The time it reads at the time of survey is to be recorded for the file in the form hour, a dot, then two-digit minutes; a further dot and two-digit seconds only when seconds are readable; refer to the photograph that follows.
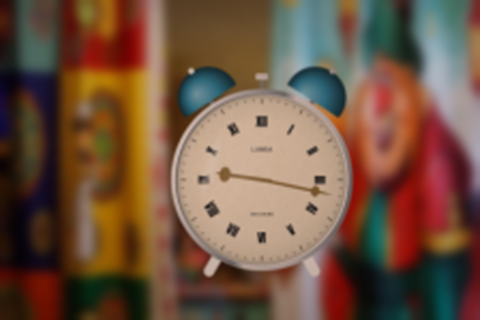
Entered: 9.17
